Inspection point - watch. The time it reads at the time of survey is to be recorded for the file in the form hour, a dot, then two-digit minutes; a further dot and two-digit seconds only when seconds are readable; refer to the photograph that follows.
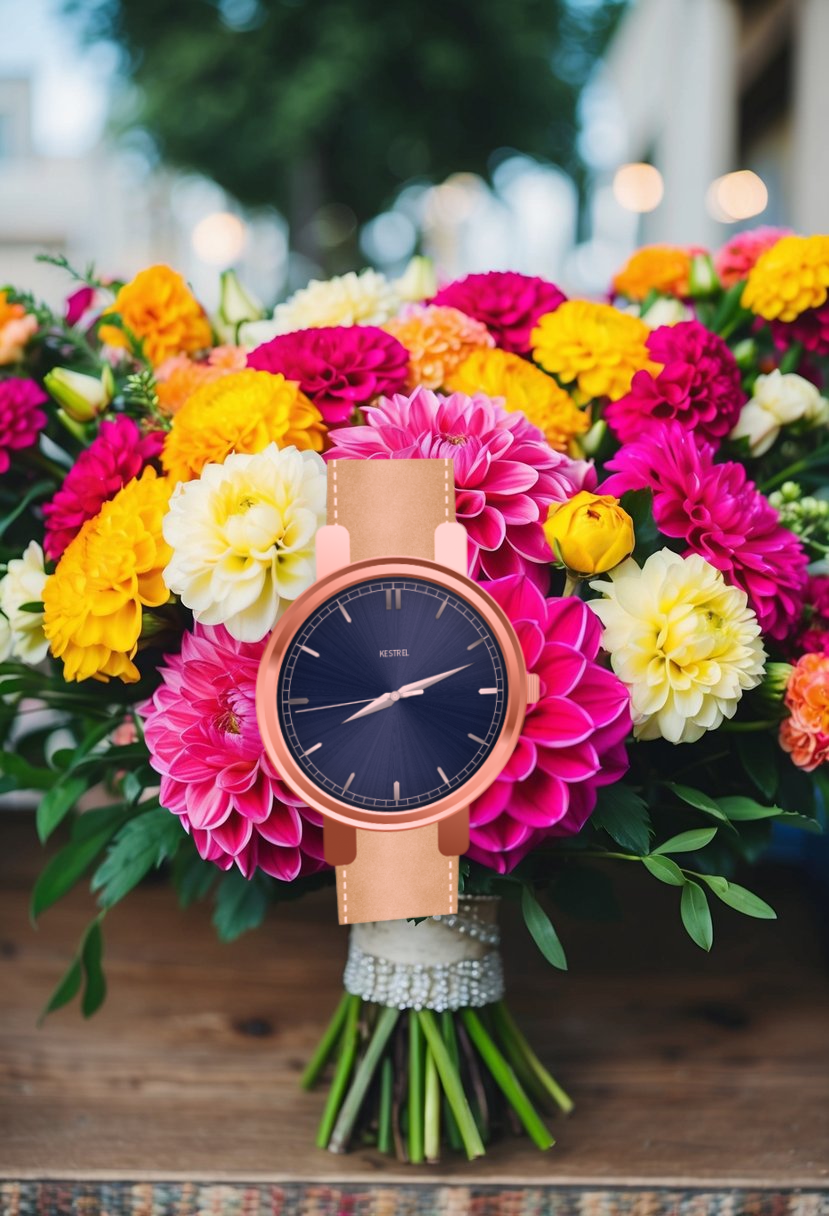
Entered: 8.11.44
